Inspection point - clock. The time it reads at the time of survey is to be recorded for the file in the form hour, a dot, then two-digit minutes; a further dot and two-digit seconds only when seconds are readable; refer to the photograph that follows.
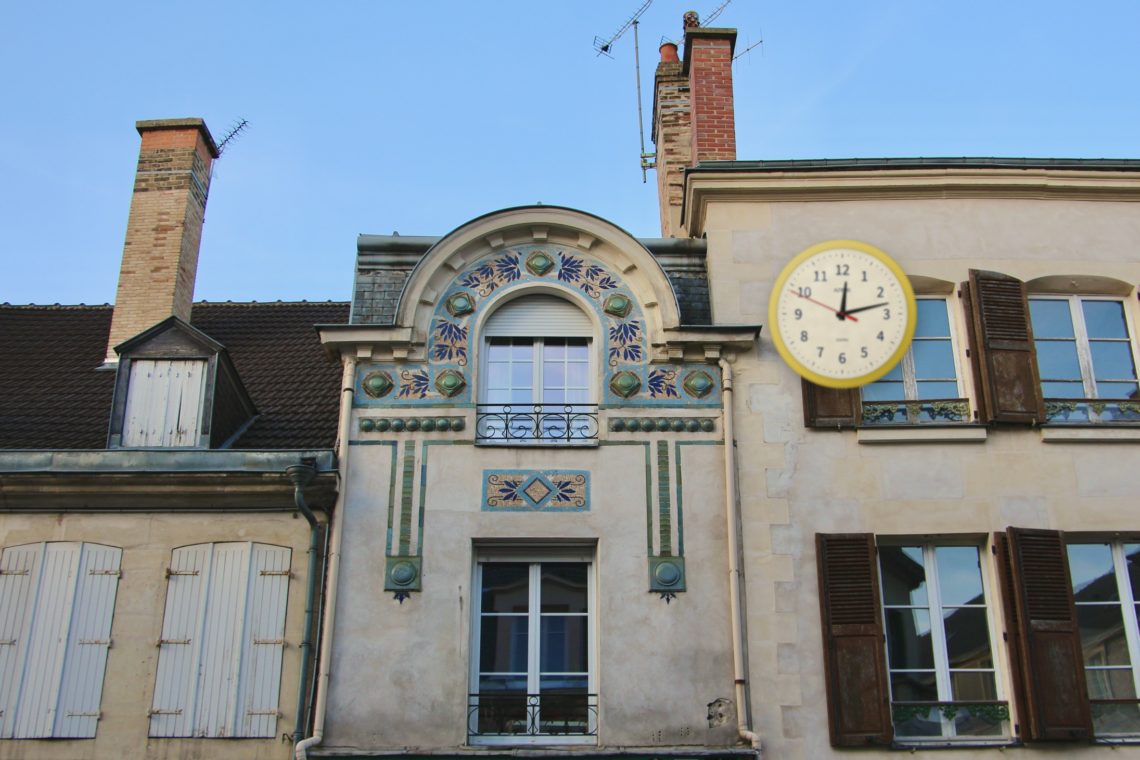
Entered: 12.12.49
